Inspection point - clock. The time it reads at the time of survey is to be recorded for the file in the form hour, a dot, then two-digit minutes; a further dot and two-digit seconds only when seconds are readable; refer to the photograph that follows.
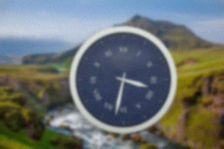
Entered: 3.32
